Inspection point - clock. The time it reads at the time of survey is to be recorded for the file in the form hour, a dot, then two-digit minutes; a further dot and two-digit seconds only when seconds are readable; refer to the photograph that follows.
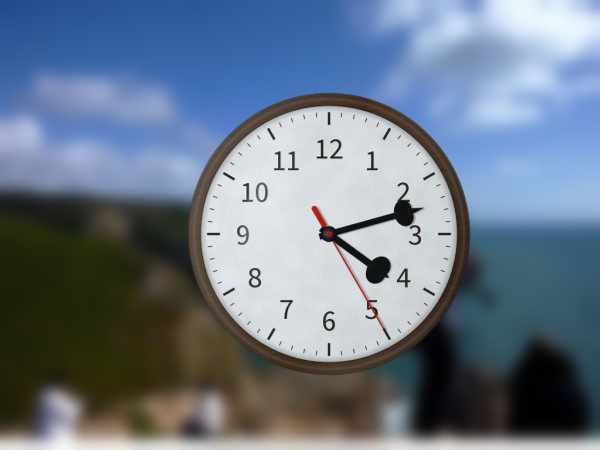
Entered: 4.12.25
